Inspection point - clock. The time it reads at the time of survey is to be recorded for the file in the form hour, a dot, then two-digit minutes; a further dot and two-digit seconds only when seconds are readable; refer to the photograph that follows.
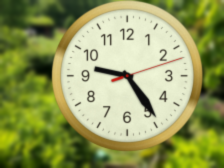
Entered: 9.24.12
